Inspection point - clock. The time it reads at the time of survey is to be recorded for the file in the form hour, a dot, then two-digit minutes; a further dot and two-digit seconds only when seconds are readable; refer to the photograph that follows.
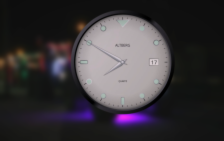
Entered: 7.50
